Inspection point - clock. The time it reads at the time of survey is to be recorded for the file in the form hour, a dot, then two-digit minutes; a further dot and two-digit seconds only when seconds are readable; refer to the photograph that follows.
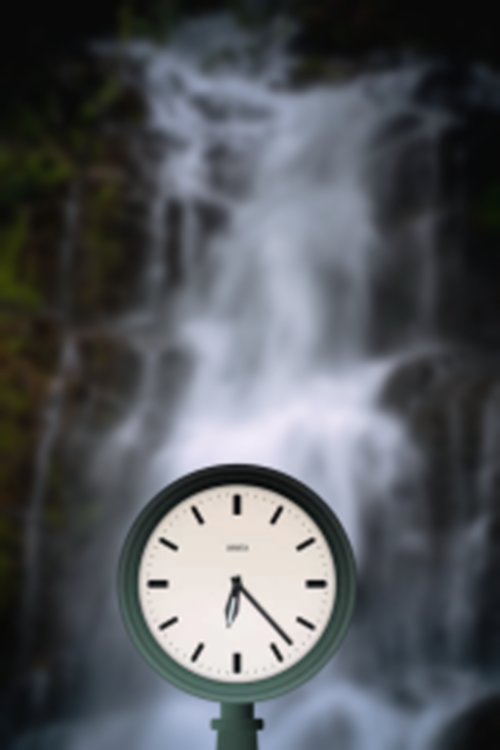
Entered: 6.23
